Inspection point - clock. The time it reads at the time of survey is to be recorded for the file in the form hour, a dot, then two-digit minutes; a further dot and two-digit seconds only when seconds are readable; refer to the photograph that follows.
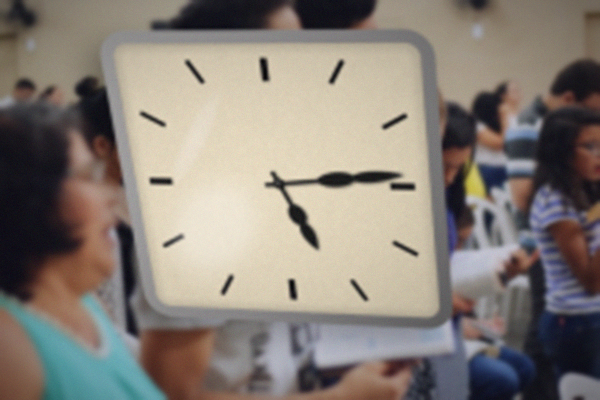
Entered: 5.14
